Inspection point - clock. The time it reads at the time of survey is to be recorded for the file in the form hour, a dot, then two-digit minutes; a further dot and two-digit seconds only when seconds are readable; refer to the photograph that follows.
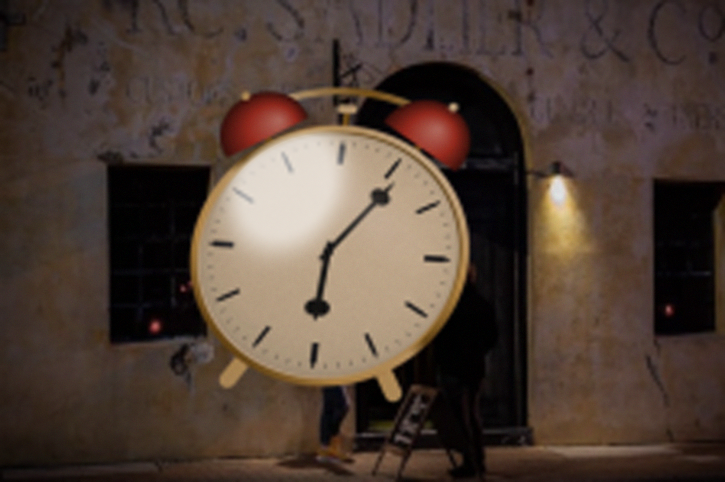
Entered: 6.06
